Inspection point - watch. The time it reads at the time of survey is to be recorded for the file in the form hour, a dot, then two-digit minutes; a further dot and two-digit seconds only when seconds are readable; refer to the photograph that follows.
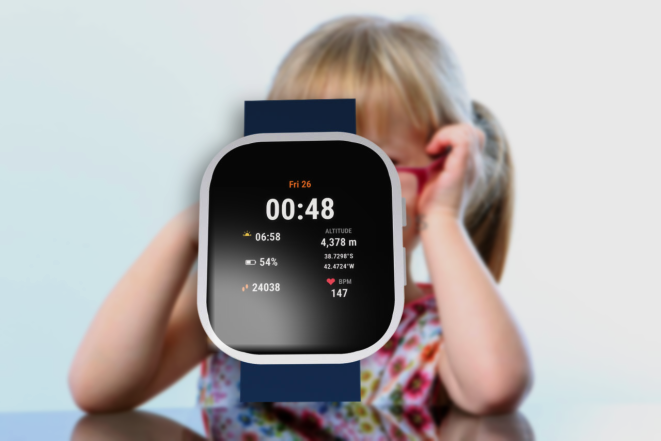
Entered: 0.48
